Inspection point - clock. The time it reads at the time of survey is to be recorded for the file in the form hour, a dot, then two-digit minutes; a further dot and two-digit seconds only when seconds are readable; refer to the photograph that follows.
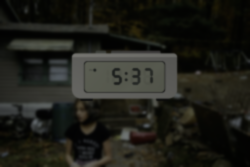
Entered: 5.37
